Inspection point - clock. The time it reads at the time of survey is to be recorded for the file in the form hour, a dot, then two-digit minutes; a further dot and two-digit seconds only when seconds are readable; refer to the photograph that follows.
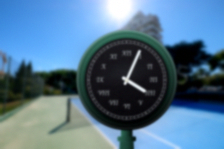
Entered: 4.04
